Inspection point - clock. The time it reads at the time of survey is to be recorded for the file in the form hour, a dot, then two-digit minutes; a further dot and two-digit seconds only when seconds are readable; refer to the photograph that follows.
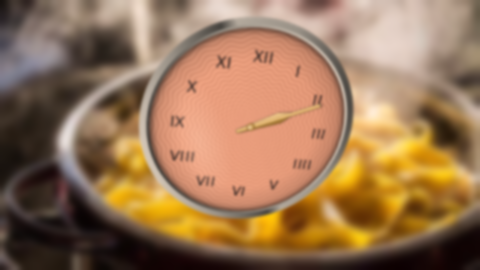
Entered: 2.11
